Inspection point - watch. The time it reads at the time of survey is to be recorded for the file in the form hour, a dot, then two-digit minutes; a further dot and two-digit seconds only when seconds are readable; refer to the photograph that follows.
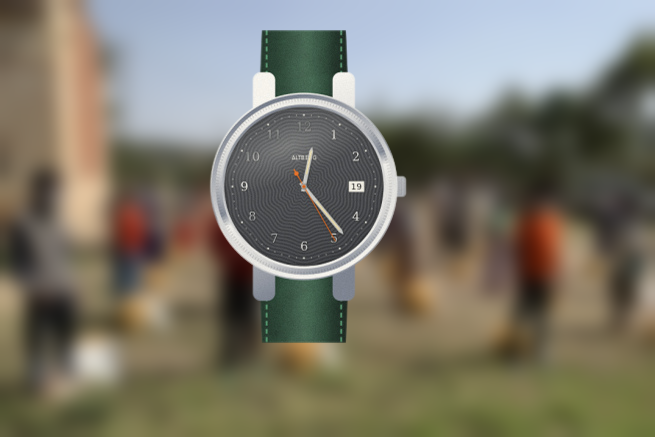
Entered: 12.23.25
